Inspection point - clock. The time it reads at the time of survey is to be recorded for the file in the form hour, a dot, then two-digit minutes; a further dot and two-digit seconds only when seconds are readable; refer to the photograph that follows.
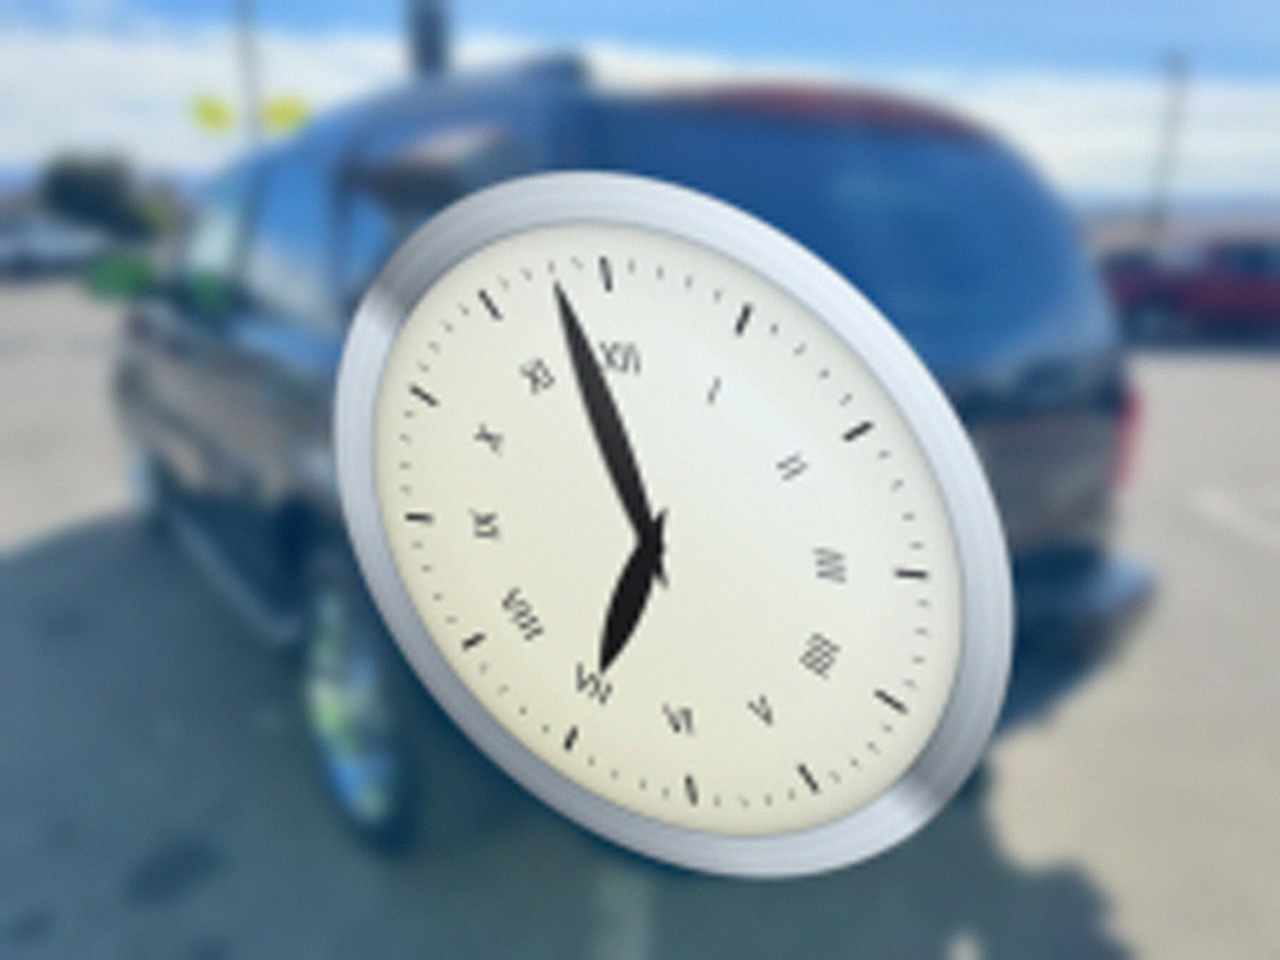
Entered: 6.58
